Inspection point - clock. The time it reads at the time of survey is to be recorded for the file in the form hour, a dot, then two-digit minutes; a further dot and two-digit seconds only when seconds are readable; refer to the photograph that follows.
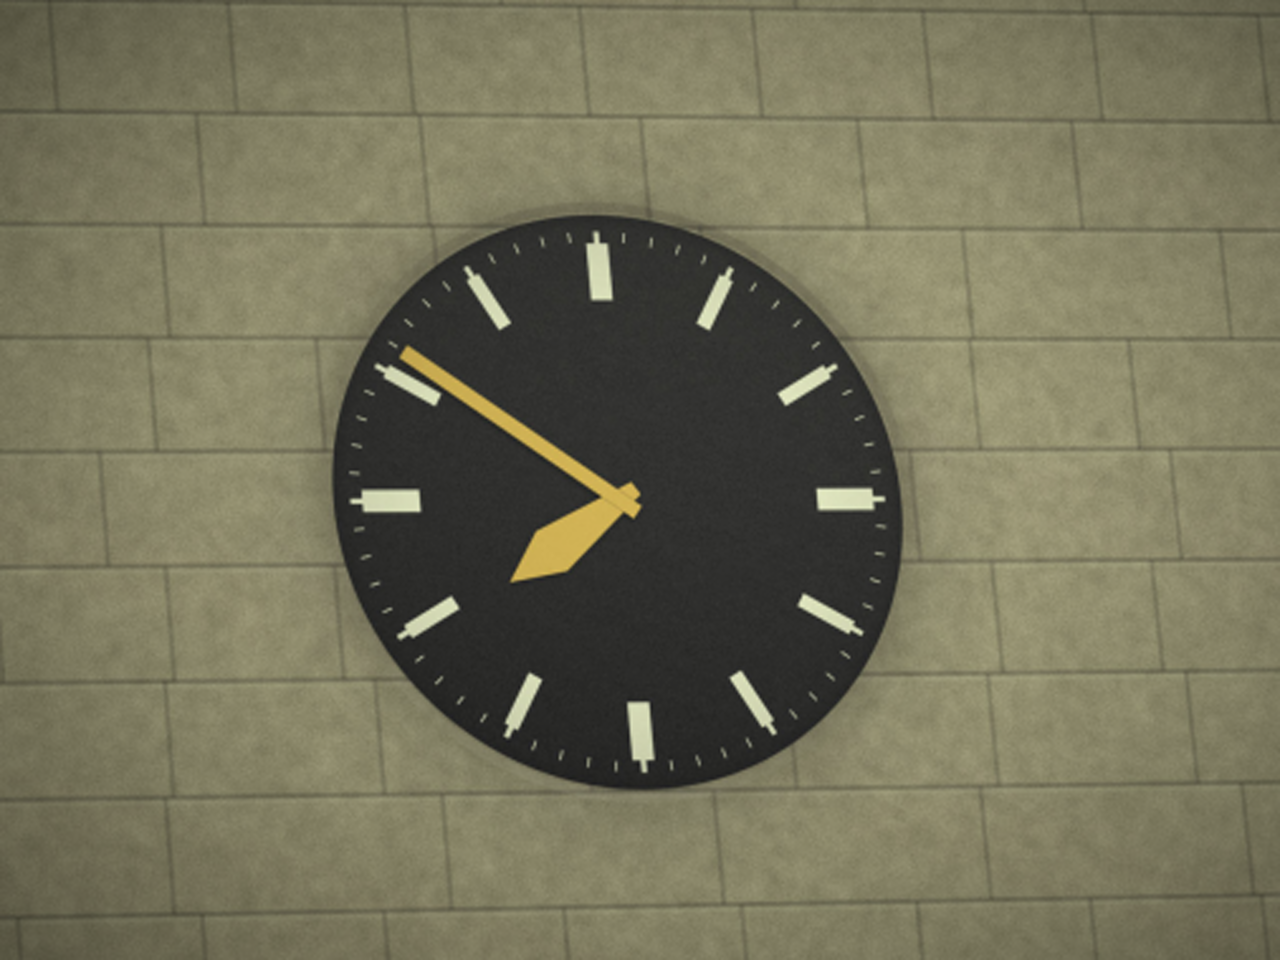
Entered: 7.51
